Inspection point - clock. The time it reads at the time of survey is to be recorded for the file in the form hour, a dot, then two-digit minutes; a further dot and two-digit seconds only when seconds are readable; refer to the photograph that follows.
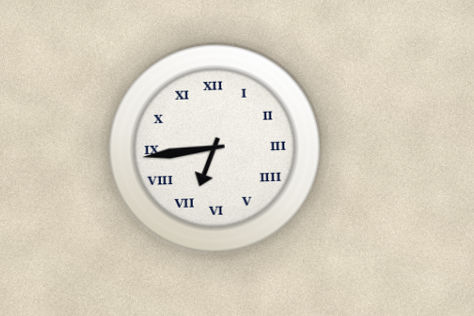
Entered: 6.44
